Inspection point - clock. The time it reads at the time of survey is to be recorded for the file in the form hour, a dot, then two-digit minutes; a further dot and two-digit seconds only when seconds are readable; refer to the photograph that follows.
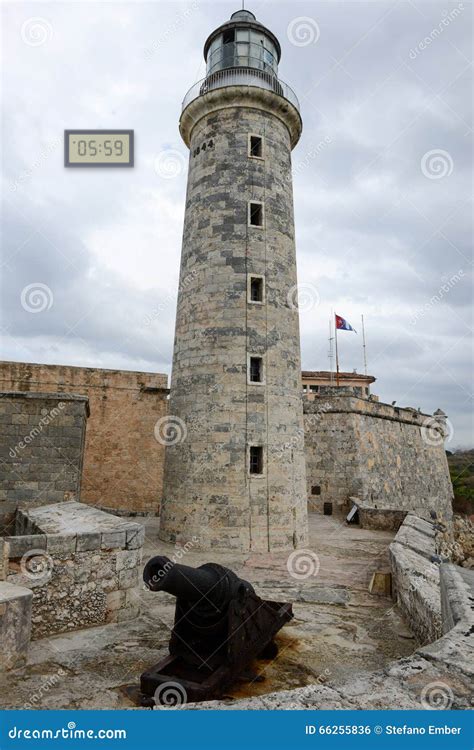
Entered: 5.59
